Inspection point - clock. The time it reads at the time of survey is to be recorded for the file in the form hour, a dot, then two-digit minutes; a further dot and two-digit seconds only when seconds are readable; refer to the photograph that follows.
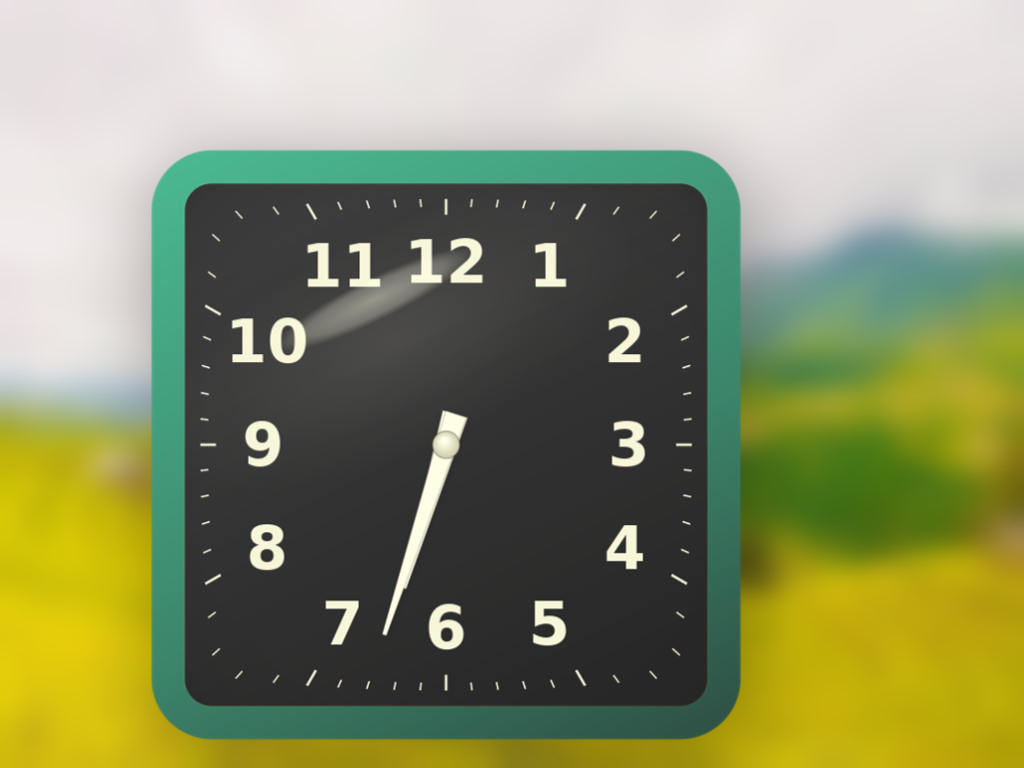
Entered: 6.33
